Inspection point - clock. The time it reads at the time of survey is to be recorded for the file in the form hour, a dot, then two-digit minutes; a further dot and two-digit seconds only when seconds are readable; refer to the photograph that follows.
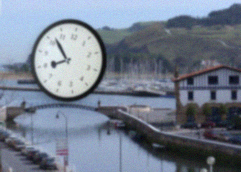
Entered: 7.52
